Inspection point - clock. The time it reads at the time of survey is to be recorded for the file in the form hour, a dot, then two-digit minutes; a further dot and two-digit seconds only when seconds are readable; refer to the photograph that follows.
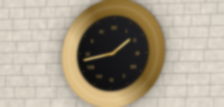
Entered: 1.43
